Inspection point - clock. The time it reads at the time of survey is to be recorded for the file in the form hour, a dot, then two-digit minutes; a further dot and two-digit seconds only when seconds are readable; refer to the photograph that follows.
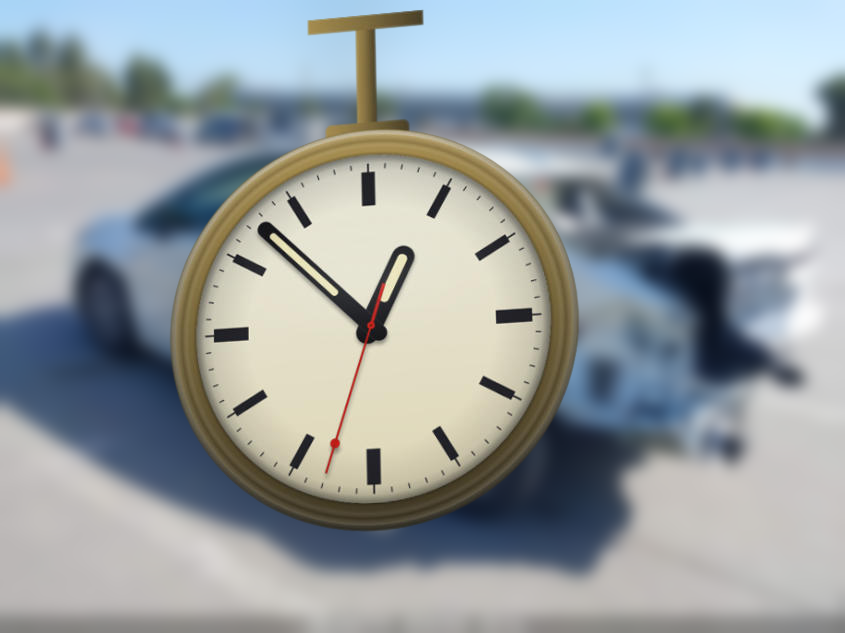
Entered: 12.52.33
